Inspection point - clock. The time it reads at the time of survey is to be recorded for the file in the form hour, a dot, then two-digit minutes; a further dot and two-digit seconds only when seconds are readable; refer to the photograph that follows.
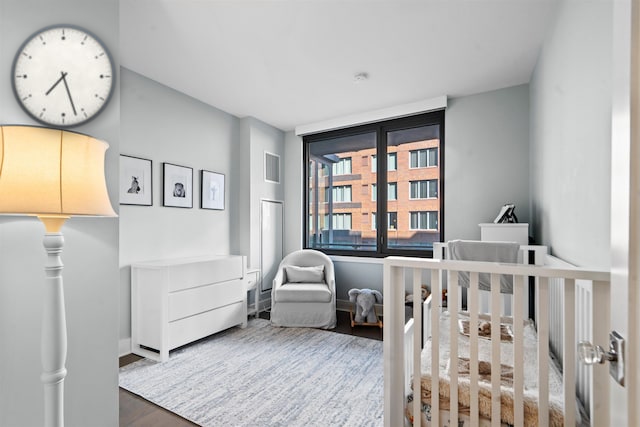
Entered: 7.27
